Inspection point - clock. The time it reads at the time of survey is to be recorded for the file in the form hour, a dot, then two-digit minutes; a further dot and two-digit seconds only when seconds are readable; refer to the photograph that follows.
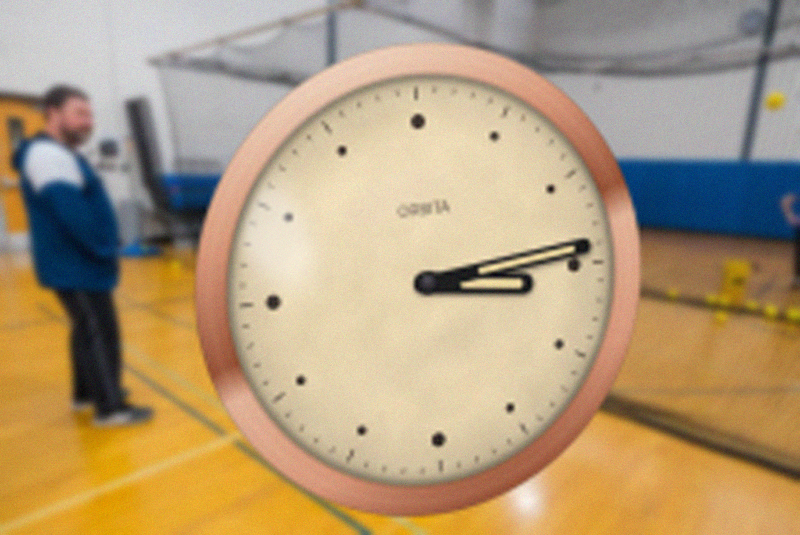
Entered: 3.14
